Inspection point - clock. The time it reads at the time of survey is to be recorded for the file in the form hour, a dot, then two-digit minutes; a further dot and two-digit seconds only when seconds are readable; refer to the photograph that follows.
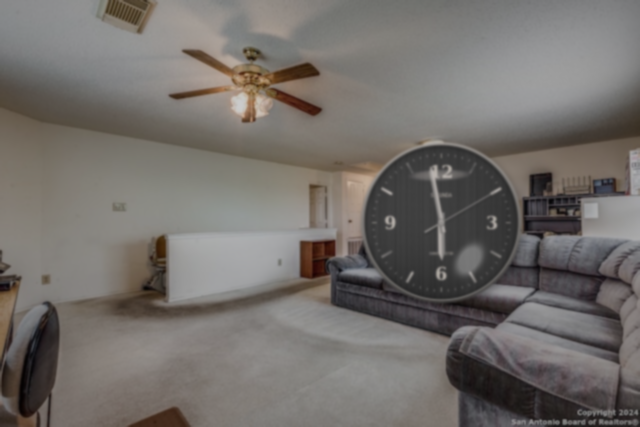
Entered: 5.58.10
